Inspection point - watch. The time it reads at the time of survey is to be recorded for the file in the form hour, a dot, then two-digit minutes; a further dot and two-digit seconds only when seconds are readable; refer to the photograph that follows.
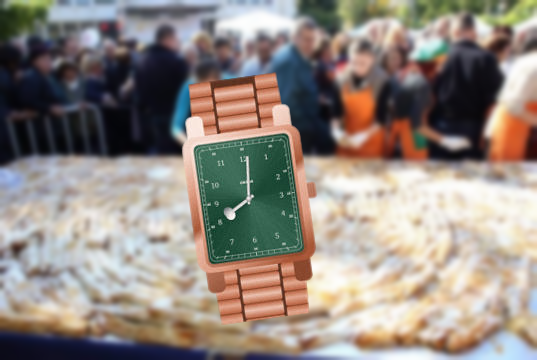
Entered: 8.01
